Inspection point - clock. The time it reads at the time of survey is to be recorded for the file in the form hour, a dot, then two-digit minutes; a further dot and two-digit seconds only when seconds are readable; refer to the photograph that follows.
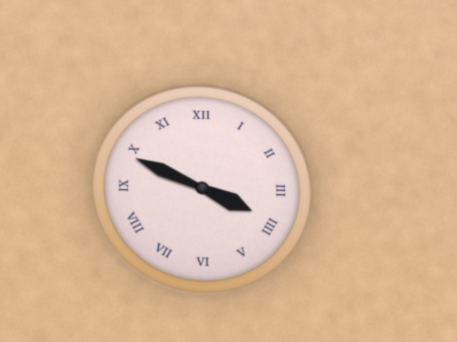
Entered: 3.49
